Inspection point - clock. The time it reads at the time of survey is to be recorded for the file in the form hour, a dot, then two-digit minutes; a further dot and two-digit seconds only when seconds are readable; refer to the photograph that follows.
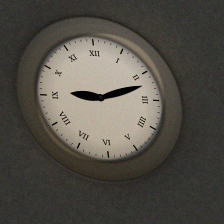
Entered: 9.12
